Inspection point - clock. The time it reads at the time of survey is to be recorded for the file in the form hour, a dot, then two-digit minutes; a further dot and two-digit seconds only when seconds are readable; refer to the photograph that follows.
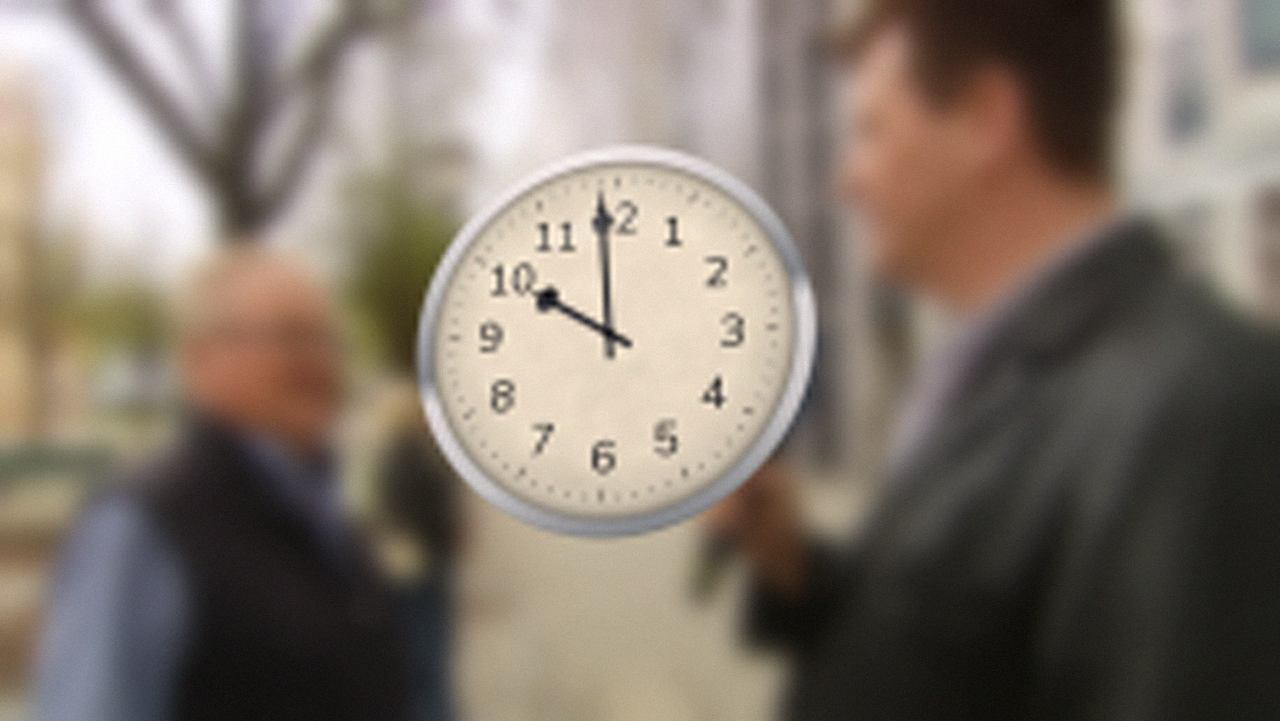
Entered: 9.59
